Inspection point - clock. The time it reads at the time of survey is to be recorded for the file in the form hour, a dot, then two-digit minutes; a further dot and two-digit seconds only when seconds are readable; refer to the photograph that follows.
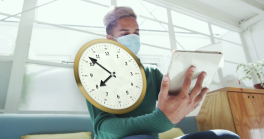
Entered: 7.52
